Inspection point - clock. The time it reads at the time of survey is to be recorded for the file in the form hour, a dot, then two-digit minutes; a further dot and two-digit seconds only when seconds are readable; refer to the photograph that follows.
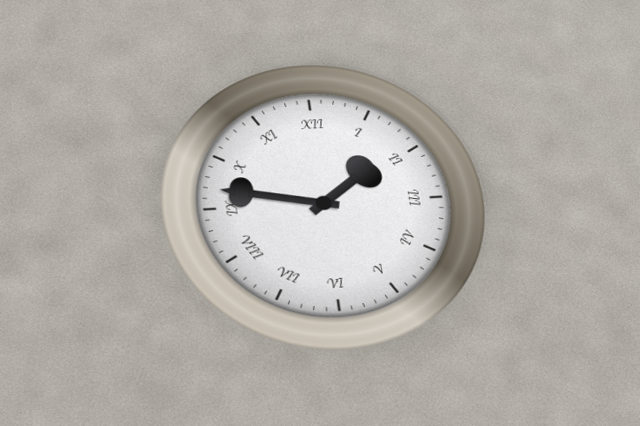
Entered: 1.47
